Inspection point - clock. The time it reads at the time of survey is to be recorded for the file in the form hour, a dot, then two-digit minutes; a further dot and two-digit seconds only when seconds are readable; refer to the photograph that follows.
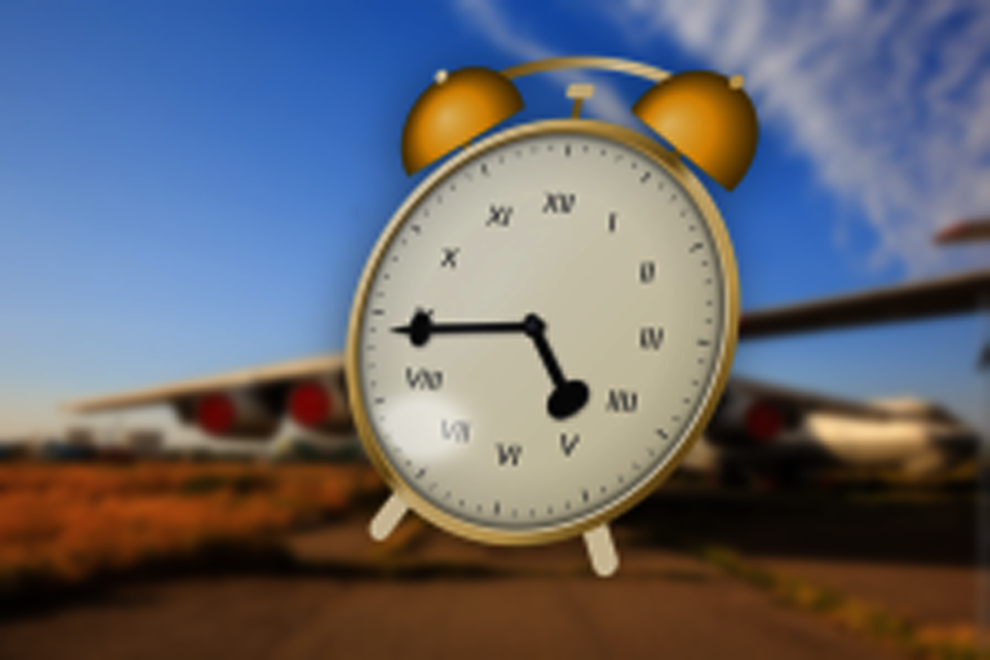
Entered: 4.44
